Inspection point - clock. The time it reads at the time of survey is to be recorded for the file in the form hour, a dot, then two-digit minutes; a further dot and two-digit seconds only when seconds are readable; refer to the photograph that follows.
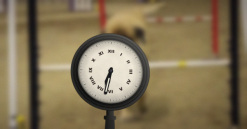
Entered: 6.32
